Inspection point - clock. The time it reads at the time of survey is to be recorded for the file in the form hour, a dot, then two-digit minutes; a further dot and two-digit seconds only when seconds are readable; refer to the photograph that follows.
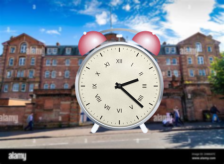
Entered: 2.22
